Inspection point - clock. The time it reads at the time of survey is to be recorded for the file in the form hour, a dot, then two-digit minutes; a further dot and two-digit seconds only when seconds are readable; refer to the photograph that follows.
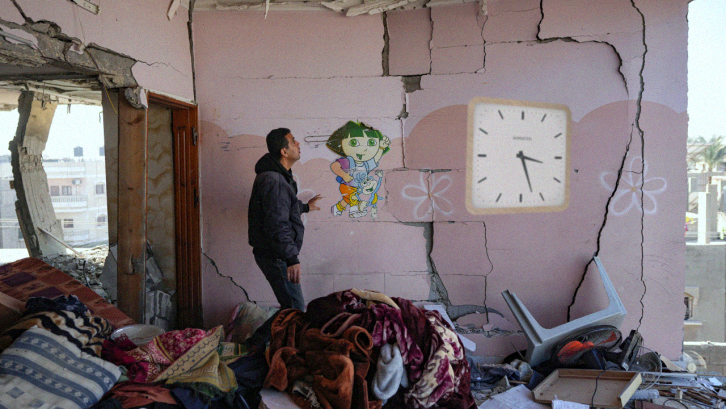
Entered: 3.27
